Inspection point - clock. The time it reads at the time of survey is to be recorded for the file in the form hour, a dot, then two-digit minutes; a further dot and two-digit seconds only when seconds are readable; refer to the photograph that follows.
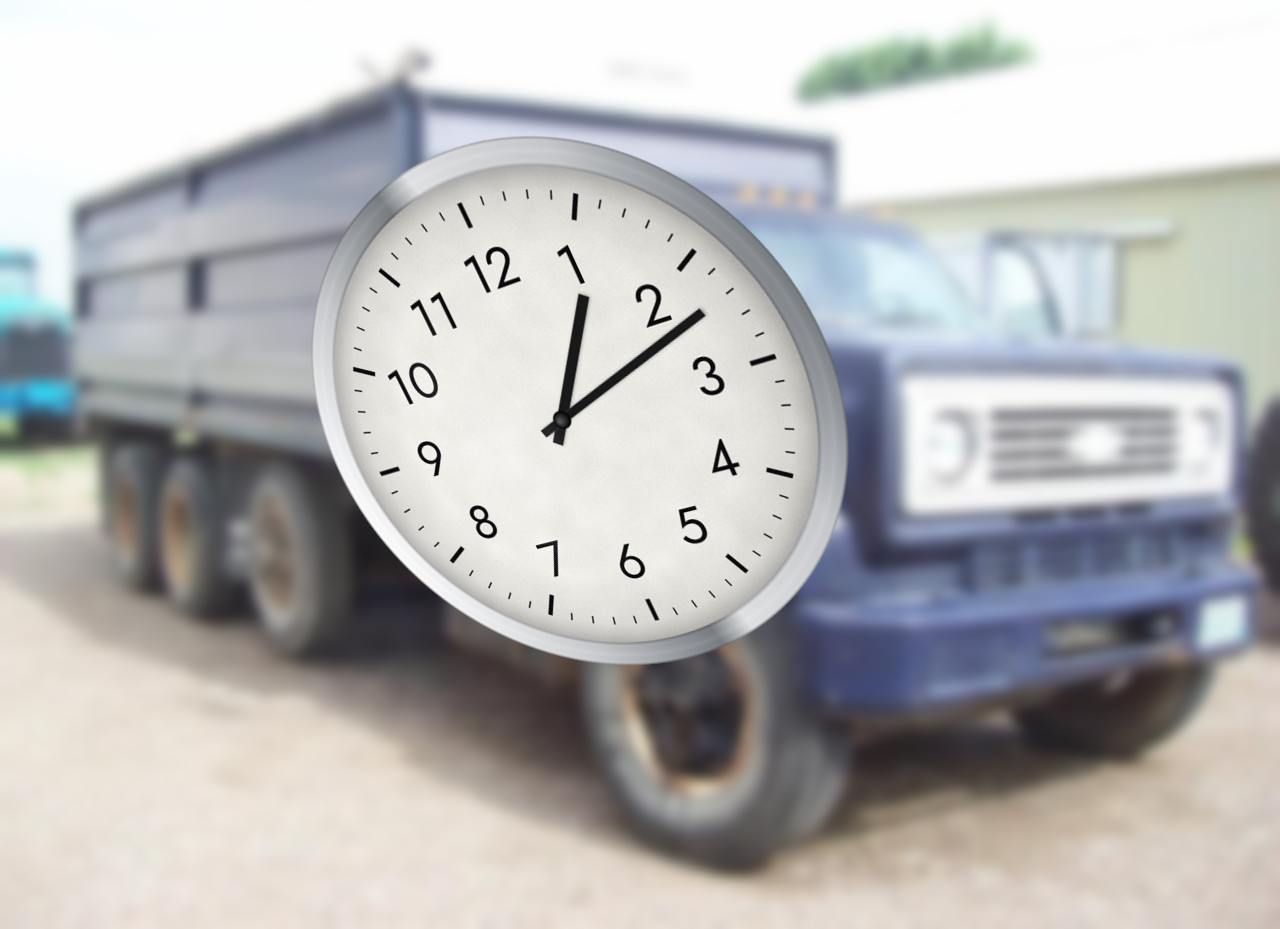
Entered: 1.12
